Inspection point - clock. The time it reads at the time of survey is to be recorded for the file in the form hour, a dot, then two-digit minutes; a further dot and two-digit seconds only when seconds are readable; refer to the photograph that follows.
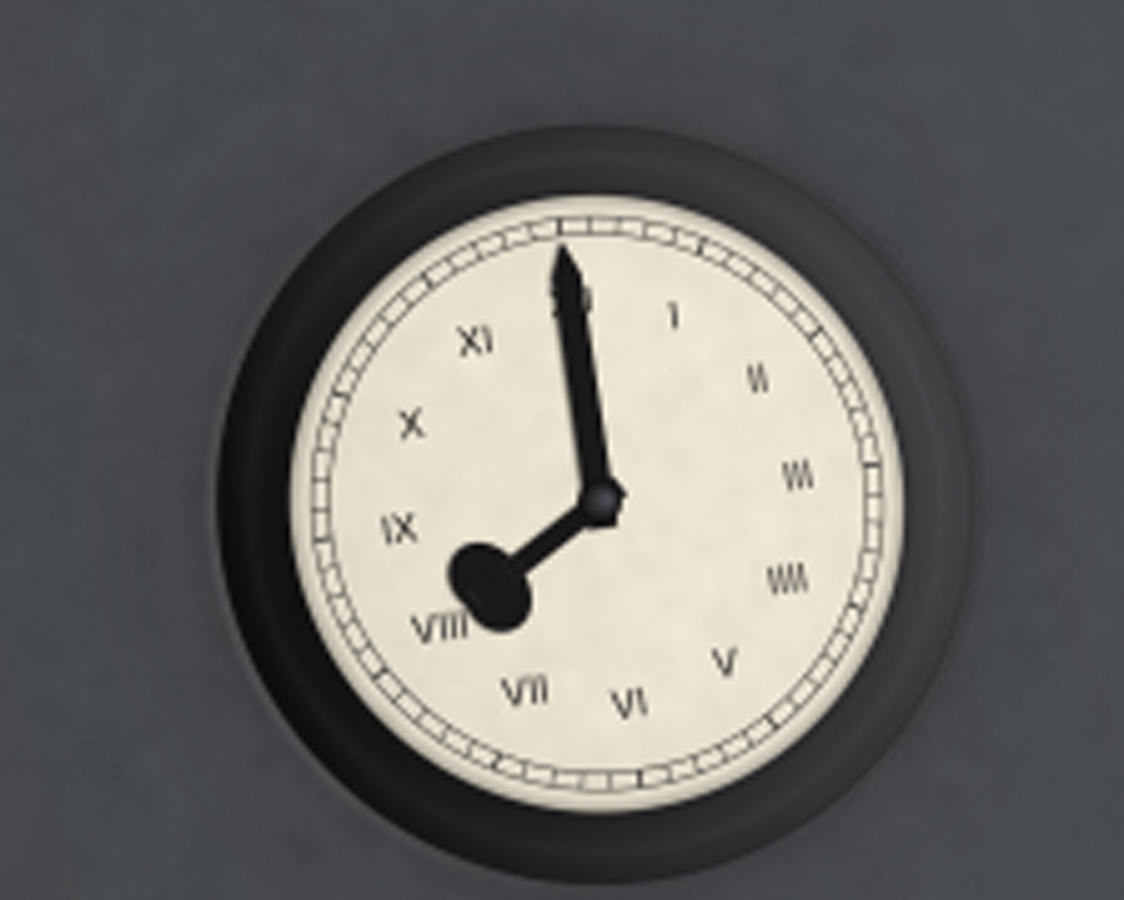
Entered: 8.00
